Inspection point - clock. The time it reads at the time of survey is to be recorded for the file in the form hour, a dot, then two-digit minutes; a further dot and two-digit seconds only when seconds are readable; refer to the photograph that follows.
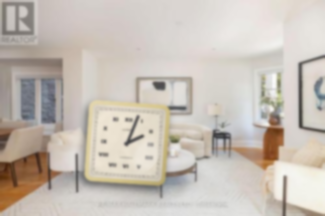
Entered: 2.03
